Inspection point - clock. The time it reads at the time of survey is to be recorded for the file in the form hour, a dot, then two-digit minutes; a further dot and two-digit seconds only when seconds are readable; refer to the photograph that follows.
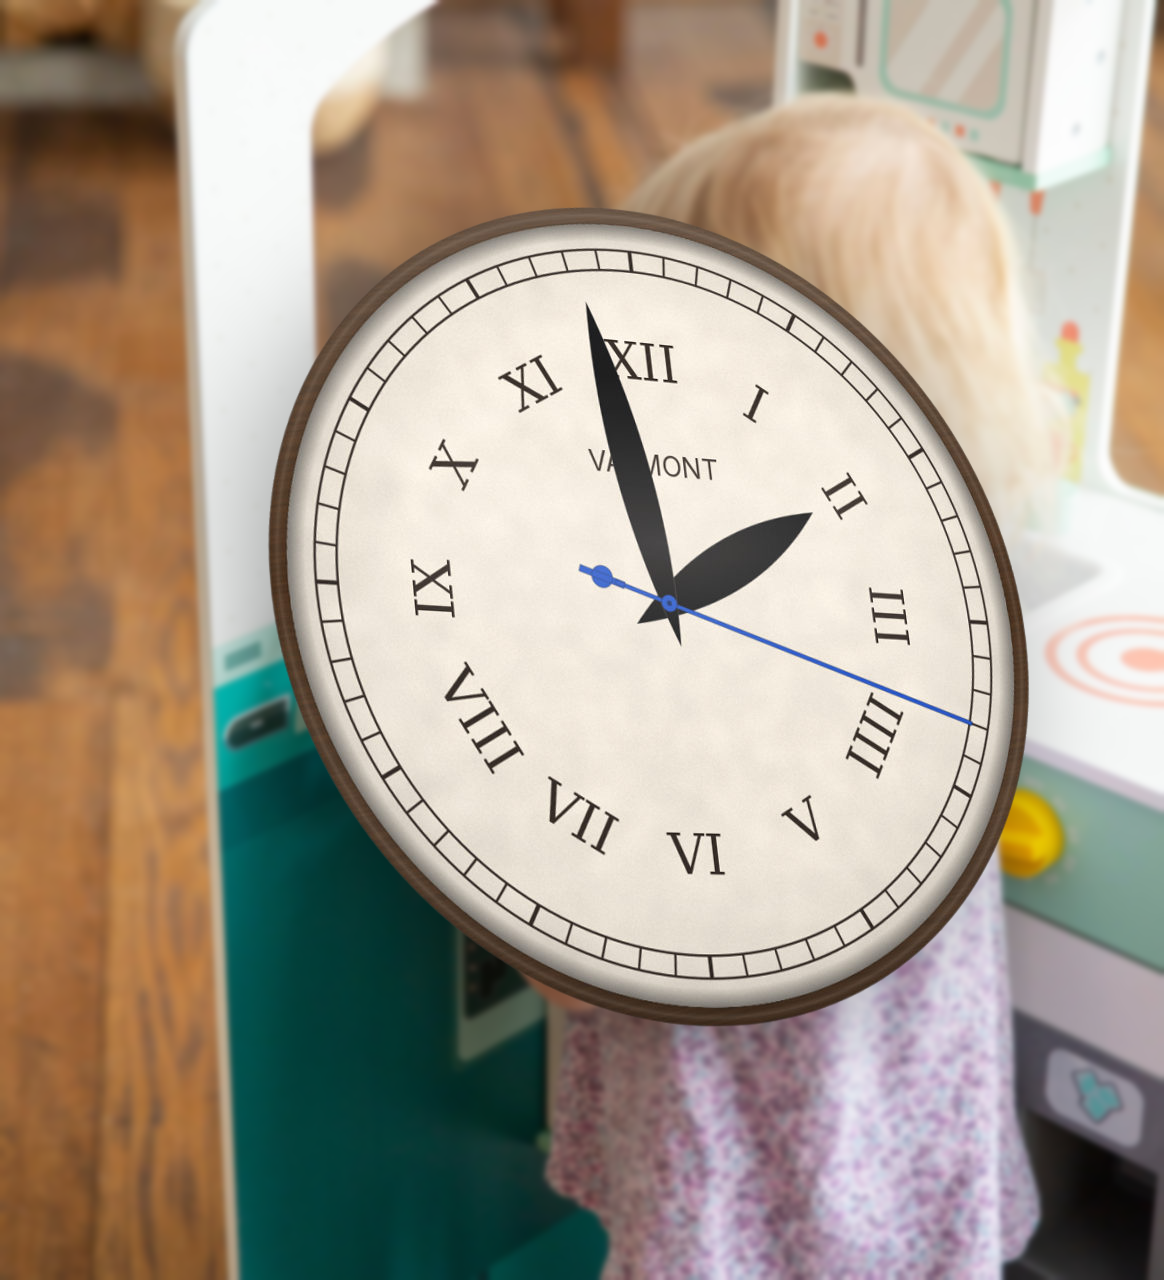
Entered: 1.58.18
